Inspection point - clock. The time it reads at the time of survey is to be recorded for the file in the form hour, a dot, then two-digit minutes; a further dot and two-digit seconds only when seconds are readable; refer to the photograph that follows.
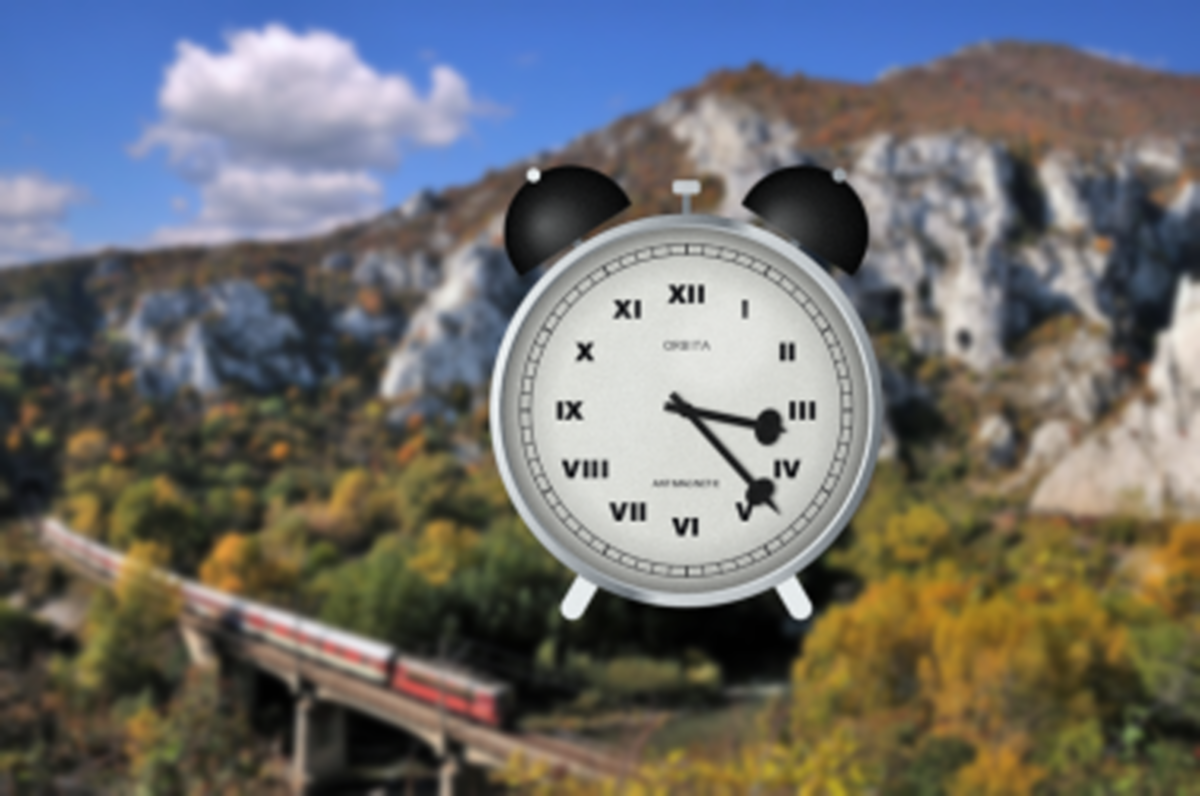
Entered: 3.23
